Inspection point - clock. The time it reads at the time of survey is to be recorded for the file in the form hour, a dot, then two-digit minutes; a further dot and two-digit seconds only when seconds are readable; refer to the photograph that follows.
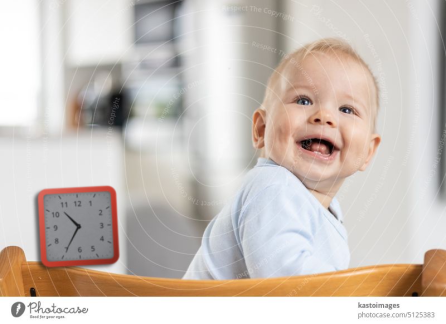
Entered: 10.35
